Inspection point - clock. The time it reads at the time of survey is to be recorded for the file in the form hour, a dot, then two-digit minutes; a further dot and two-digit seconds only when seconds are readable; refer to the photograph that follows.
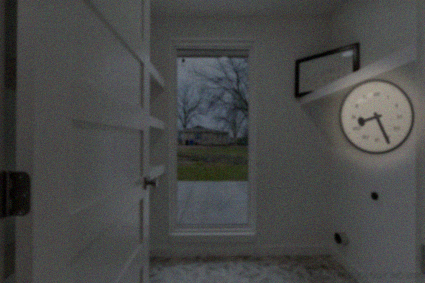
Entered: 8.26
